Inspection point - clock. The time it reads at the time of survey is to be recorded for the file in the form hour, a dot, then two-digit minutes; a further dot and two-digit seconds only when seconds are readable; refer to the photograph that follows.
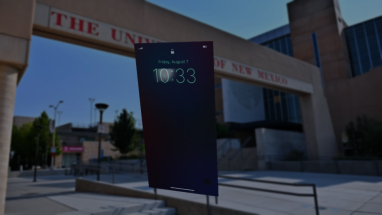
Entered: 10.33
